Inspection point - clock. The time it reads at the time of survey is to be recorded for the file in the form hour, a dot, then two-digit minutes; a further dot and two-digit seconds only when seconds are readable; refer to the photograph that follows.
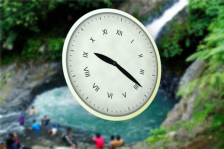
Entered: 9.19
